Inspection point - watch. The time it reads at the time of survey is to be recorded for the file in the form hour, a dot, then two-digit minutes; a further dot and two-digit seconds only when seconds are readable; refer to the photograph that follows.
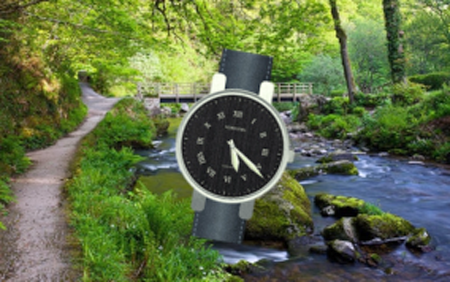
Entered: 5.21
